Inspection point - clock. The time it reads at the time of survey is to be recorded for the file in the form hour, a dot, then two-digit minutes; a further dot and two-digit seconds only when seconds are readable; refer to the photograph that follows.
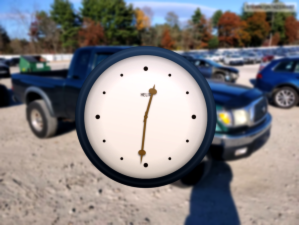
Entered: 12.31
